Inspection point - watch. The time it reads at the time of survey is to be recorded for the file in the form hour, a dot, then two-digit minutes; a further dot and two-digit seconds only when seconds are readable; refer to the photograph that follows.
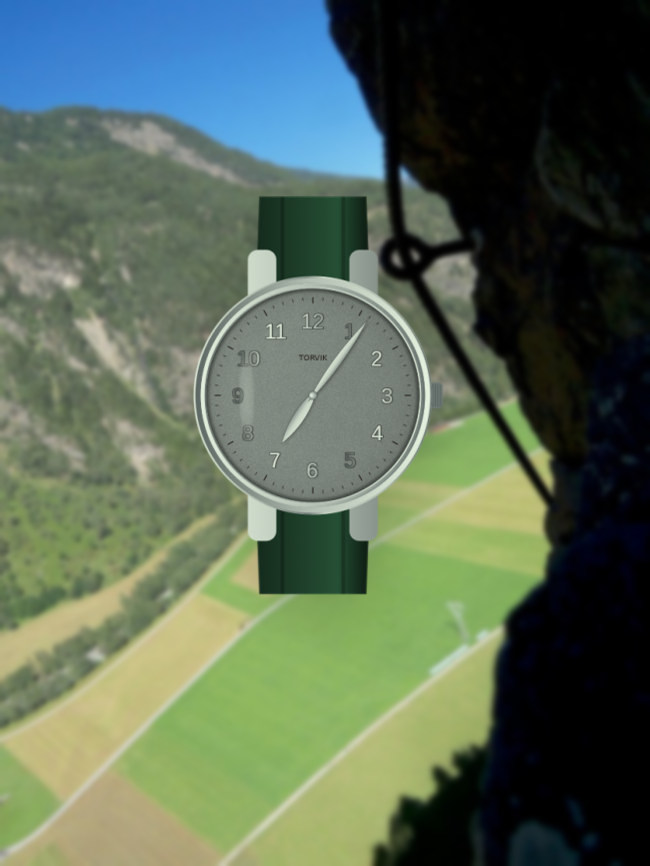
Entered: 7.06
